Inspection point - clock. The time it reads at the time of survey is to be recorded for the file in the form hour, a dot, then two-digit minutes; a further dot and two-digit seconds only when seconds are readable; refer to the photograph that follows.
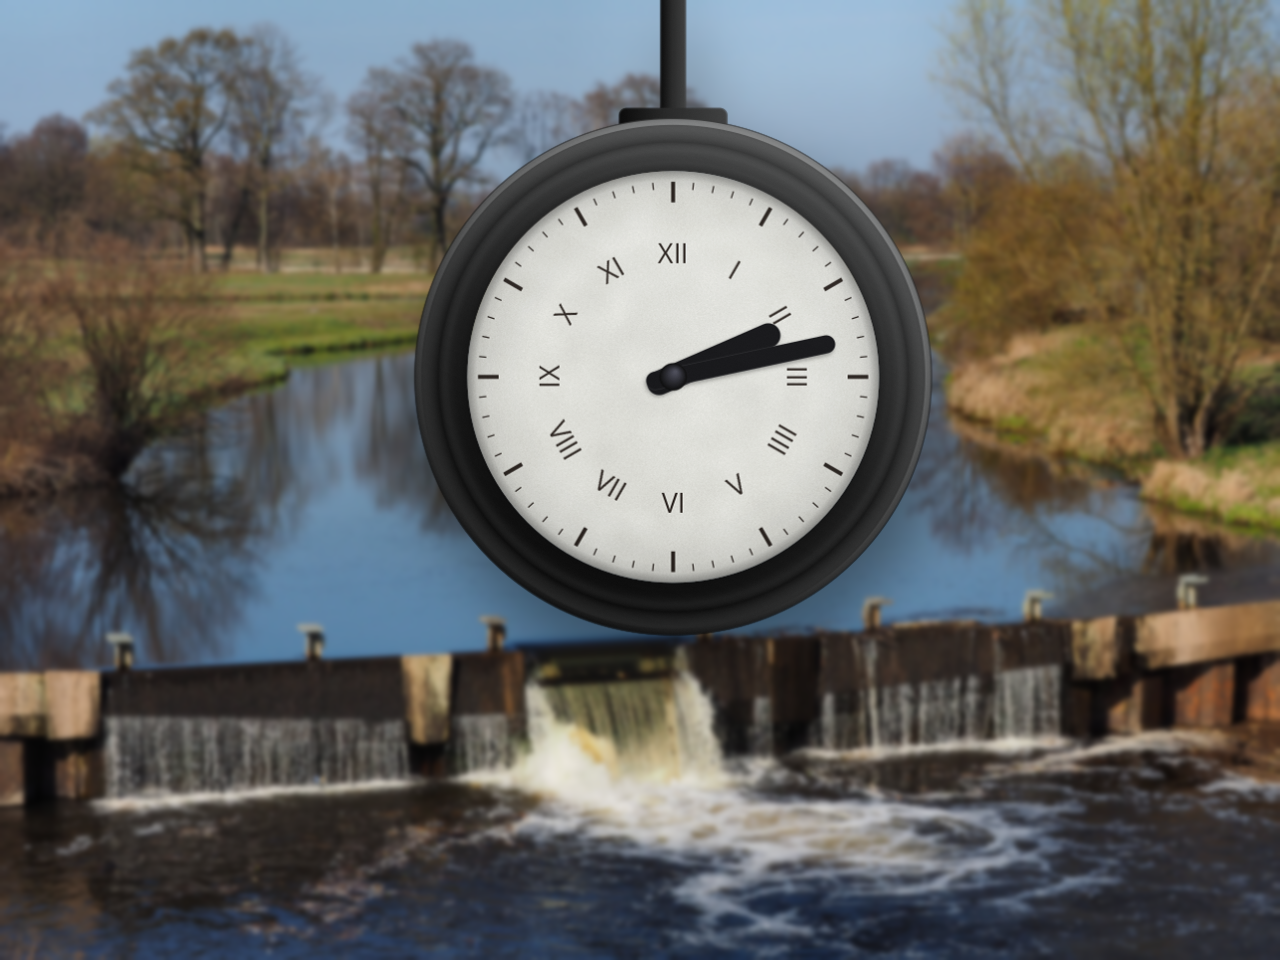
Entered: 2.13
